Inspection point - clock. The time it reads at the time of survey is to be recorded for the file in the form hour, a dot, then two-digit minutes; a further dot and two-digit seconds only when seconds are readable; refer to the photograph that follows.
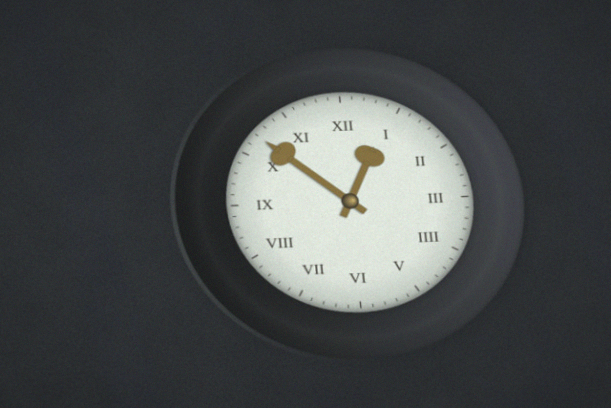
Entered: 12.52
